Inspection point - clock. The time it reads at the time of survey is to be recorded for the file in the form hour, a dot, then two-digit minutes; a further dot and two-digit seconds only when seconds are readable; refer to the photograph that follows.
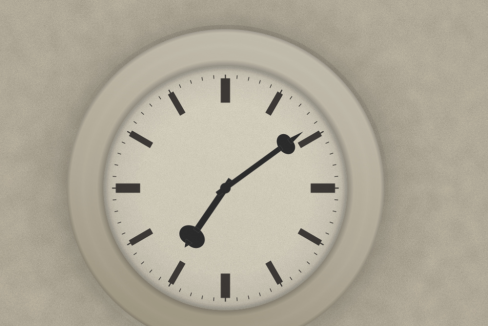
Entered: 7.09
